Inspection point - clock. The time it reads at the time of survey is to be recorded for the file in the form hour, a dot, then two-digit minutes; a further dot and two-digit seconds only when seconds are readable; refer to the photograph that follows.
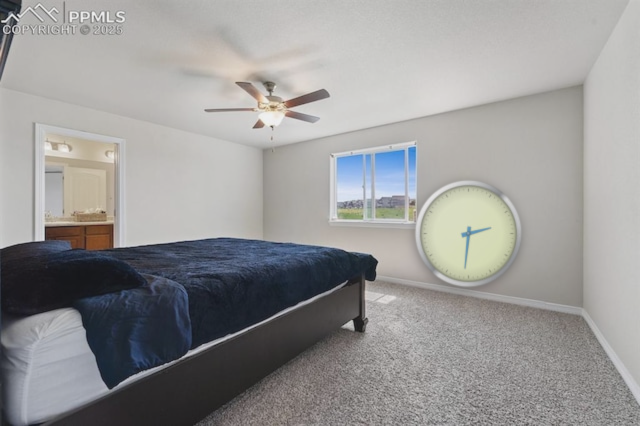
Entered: 2.31
